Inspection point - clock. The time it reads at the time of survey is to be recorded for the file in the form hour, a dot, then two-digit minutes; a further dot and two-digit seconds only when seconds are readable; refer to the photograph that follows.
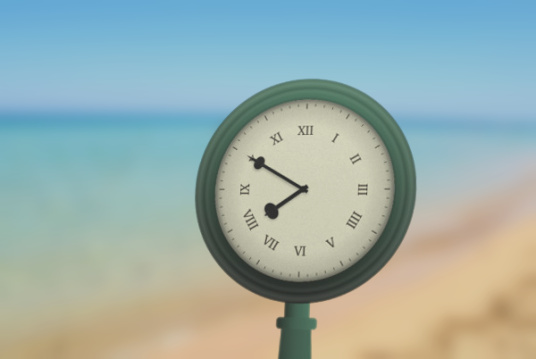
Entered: 7.50
